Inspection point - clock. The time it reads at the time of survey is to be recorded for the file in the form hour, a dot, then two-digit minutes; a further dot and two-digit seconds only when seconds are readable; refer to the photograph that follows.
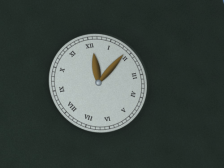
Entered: 12.09
